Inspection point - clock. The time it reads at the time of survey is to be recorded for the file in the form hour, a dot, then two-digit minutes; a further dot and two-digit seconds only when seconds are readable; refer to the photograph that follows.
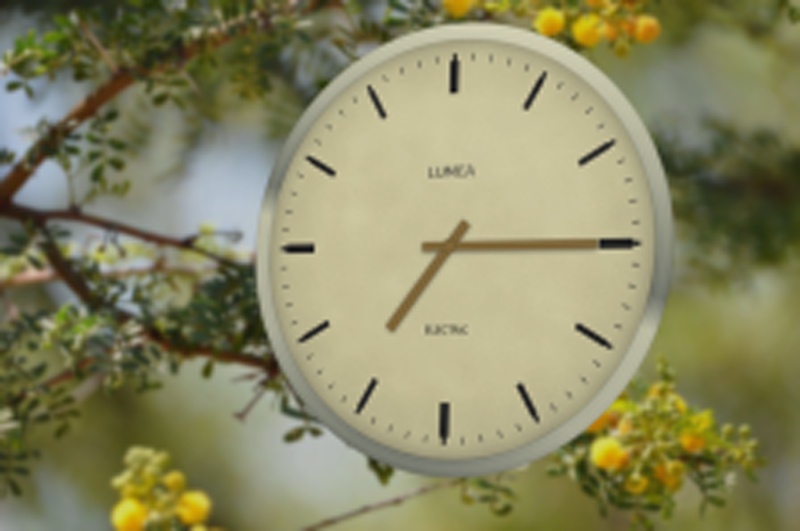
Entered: 7.15
